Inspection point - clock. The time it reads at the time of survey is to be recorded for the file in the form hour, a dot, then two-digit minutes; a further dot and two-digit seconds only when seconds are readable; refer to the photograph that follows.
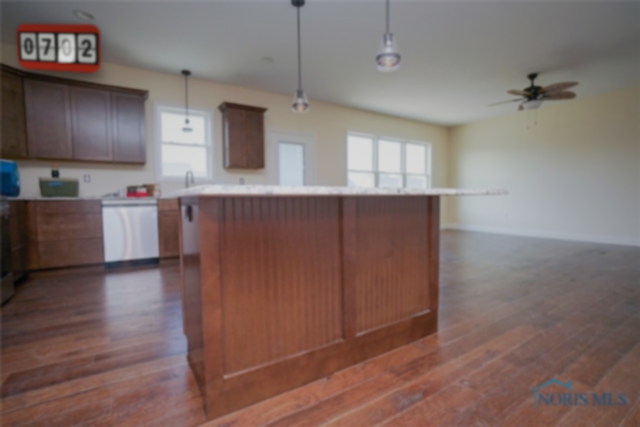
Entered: 7.02
